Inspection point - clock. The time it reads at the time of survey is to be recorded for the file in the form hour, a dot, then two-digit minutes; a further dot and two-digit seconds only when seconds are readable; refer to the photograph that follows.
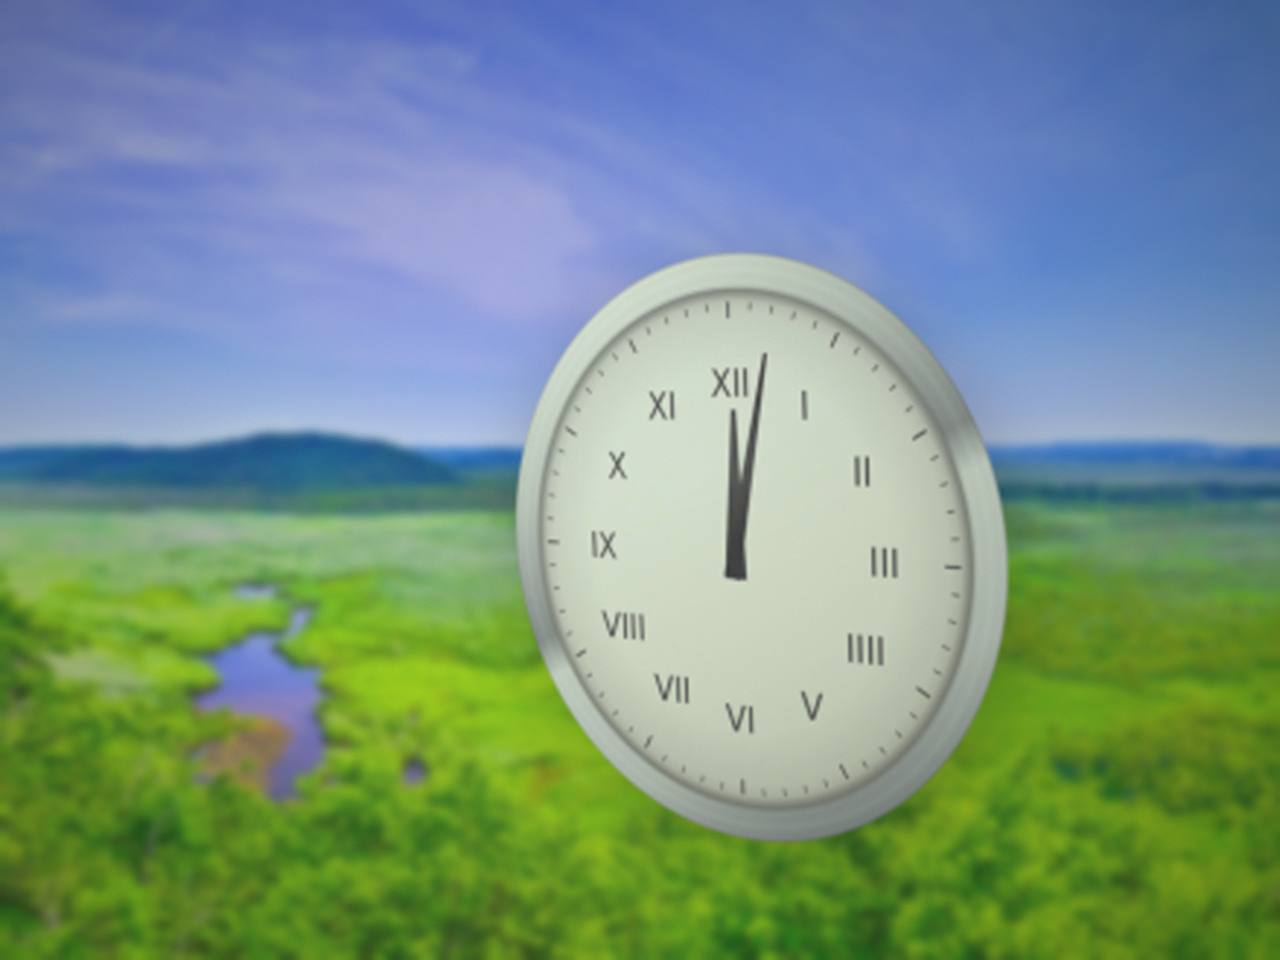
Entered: 12.02
